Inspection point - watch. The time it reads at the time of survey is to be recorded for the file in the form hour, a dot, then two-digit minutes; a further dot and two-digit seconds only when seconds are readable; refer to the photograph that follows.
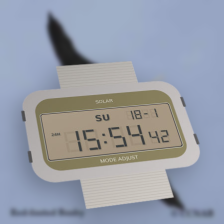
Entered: 15.54.42
